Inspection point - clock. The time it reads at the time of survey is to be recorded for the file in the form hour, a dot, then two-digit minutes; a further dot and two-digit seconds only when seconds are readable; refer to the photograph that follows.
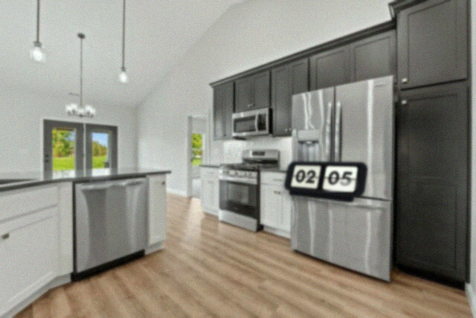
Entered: 2.05
